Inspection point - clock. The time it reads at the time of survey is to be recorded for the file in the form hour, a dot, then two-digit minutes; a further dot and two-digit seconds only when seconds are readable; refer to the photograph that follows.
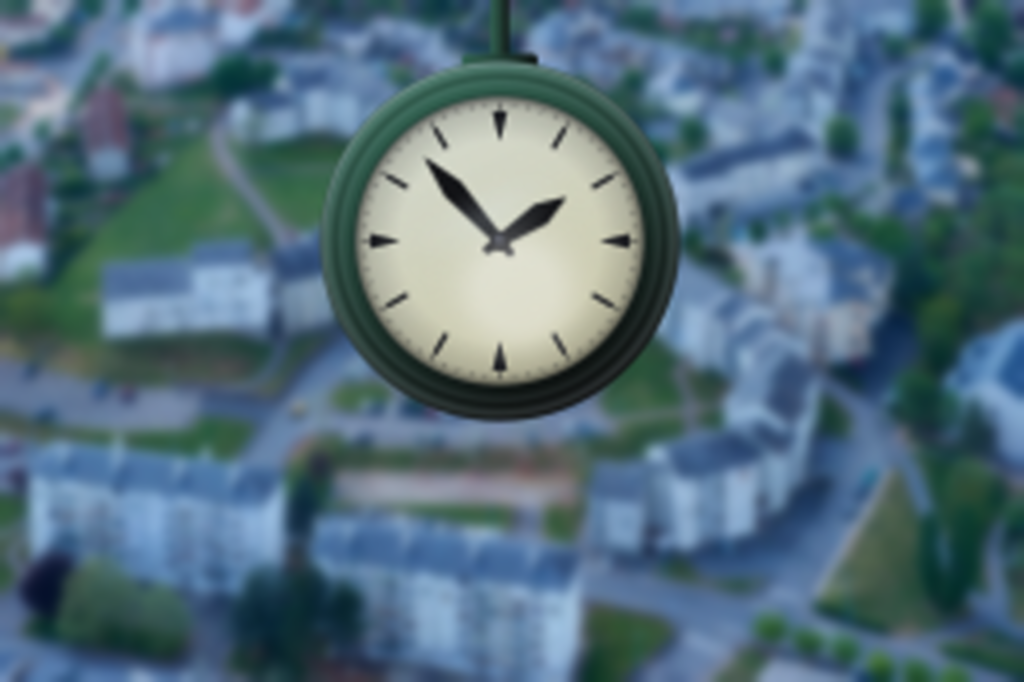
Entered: 1.53
